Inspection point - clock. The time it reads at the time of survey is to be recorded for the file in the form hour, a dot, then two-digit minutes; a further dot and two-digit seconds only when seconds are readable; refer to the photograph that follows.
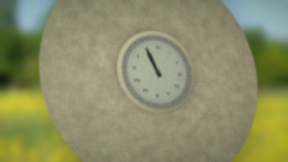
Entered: 10.55
